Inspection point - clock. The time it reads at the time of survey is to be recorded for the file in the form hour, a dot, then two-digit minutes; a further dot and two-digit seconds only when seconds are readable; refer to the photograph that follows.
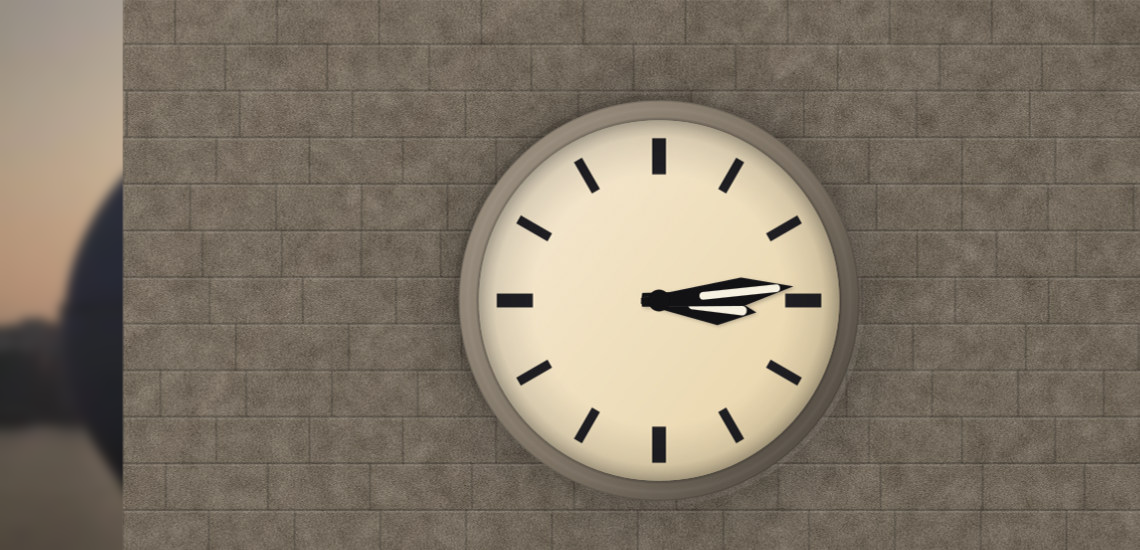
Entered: 3.14
